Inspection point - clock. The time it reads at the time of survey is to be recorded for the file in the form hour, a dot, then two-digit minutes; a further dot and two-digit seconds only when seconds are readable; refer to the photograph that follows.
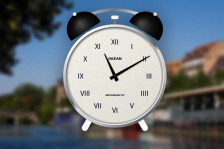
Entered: 11.10
